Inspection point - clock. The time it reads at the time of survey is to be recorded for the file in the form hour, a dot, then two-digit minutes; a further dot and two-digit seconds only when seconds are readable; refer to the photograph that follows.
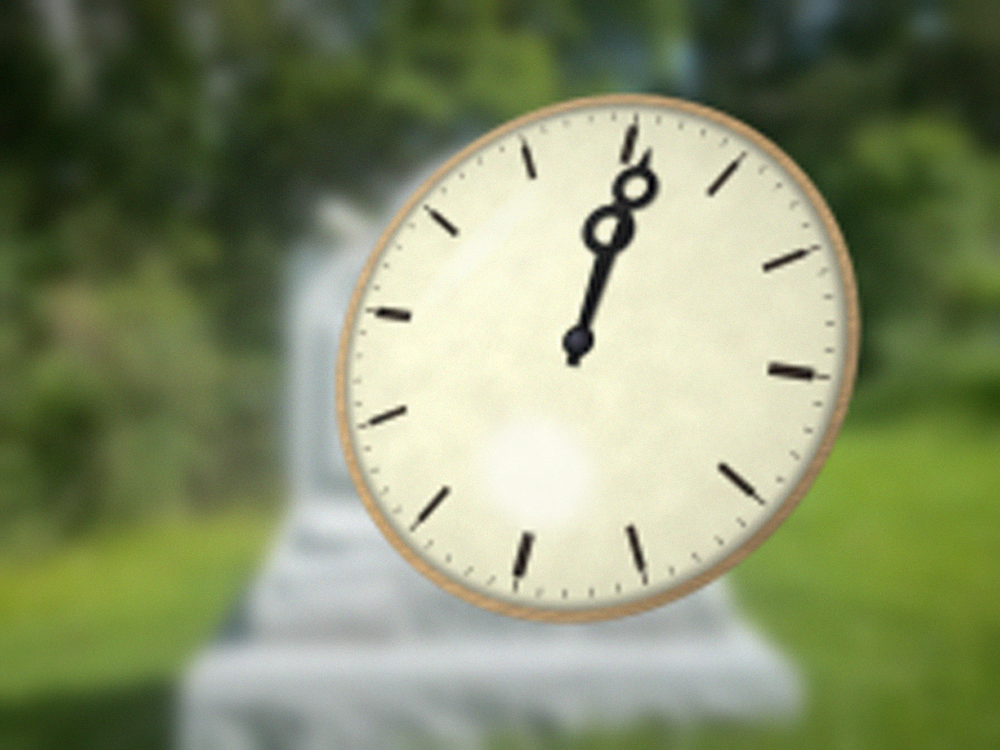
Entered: 12.01
